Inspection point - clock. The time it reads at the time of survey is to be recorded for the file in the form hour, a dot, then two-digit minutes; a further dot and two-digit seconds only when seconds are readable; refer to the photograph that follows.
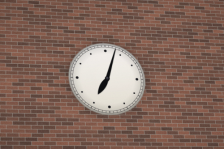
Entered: 7.03
